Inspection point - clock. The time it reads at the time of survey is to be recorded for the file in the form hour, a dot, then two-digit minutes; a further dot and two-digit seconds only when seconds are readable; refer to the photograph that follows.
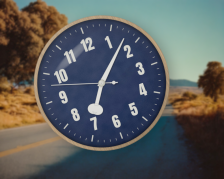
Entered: 7.07.48
